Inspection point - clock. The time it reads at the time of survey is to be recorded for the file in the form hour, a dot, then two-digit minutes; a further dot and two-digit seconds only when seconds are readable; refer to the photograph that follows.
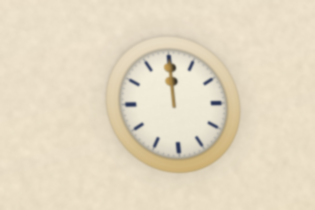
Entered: 12.00
